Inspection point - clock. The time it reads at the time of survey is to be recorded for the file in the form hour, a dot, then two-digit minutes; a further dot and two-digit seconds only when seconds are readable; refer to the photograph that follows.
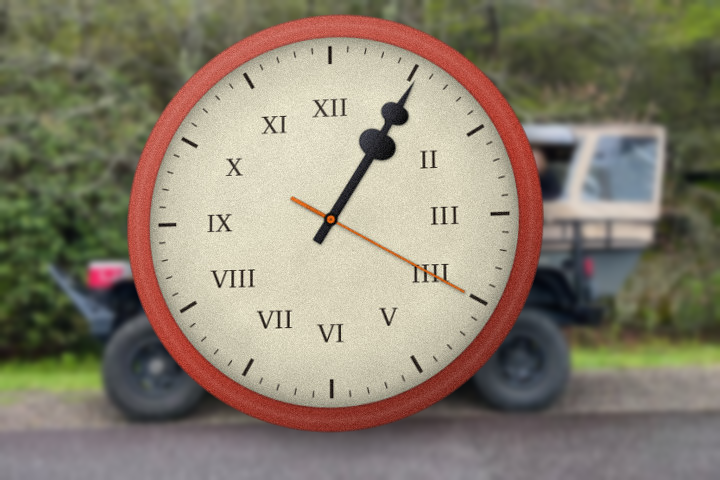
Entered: 1.05.20
